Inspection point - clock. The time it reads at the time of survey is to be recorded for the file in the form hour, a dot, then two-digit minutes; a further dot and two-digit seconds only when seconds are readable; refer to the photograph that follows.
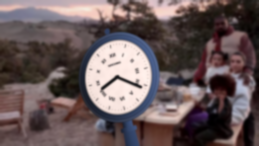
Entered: 8.21
